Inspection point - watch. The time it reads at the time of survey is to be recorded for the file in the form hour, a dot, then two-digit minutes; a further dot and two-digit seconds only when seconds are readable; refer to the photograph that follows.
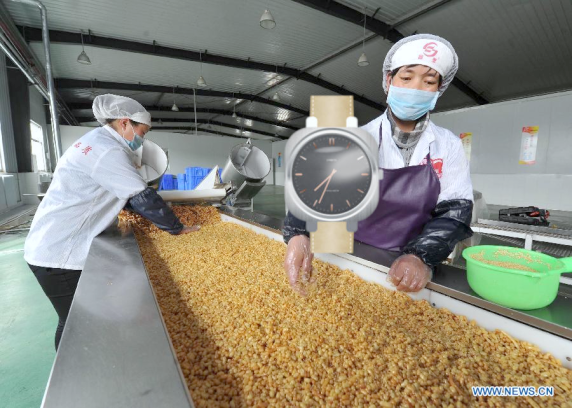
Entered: 7.34
